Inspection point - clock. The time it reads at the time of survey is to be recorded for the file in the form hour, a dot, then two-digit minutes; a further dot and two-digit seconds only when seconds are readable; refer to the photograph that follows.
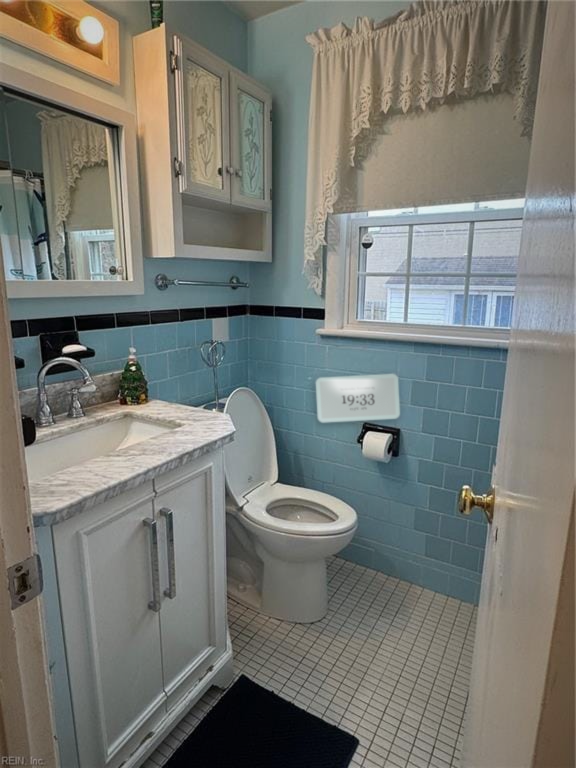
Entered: 19.33
